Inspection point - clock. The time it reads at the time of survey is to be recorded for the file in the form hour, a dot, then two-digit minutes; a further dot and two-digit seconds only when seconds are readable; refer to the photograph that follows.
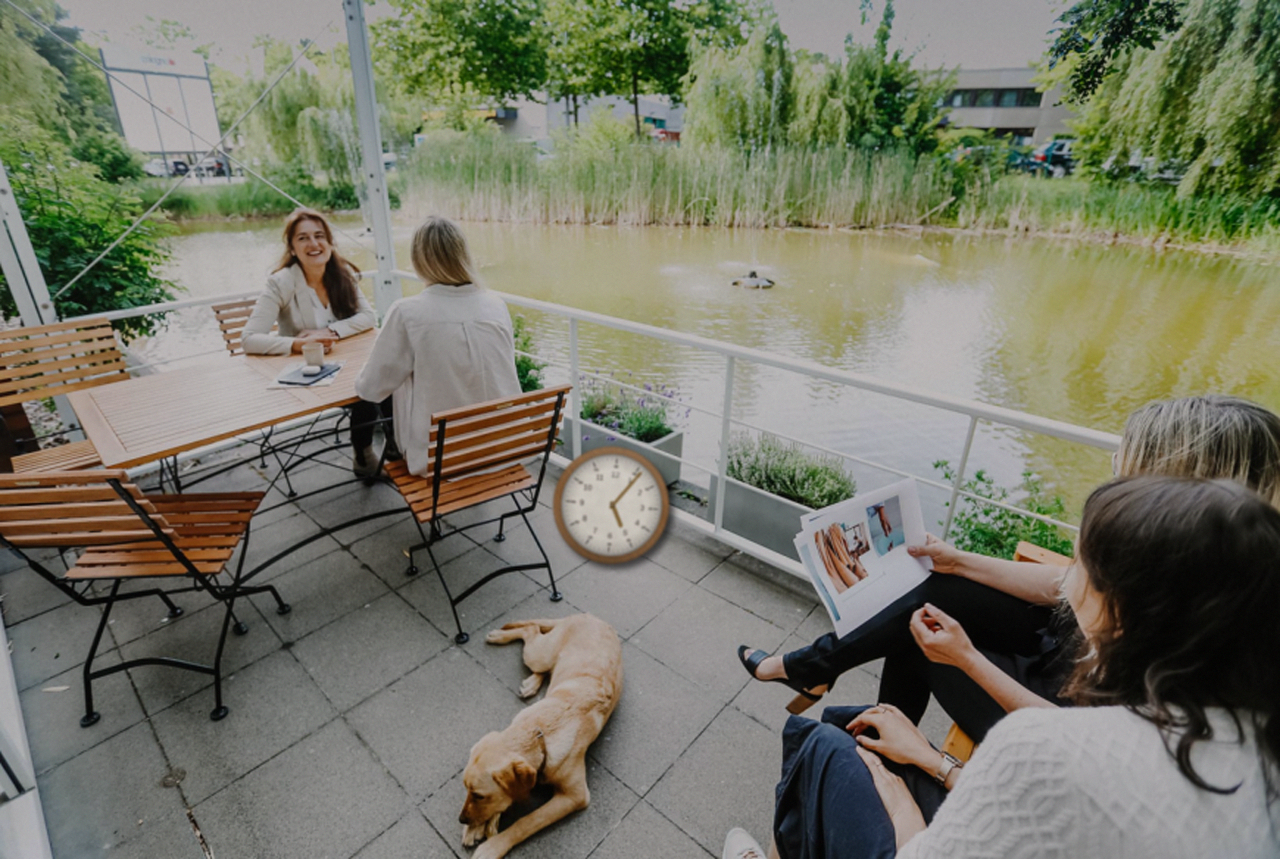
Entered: 5.06
